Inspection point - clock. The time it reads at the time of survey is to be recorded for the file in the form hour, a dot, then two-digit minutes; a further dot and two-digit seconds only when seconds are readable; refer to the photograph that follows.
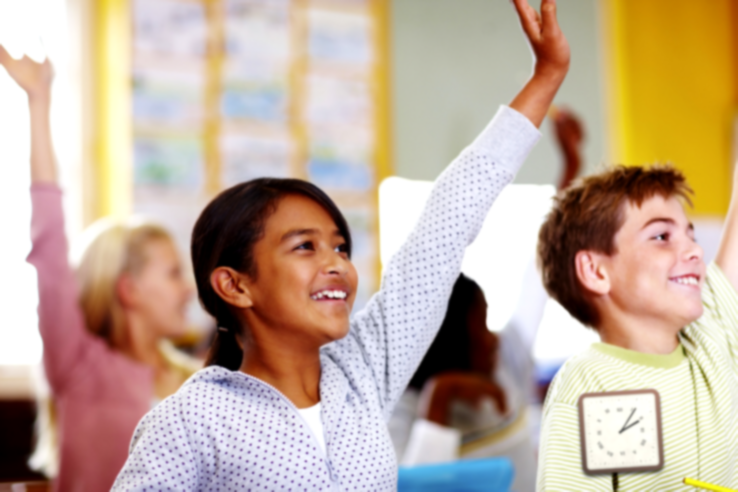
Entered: 2.06
